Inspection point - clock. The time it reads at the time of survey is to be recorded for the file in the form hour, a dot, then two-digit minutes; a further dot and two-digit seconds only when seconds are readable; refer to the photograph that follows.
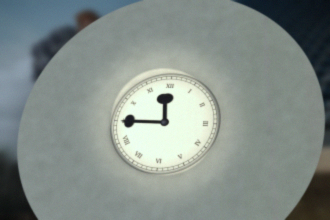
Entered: 11.45
